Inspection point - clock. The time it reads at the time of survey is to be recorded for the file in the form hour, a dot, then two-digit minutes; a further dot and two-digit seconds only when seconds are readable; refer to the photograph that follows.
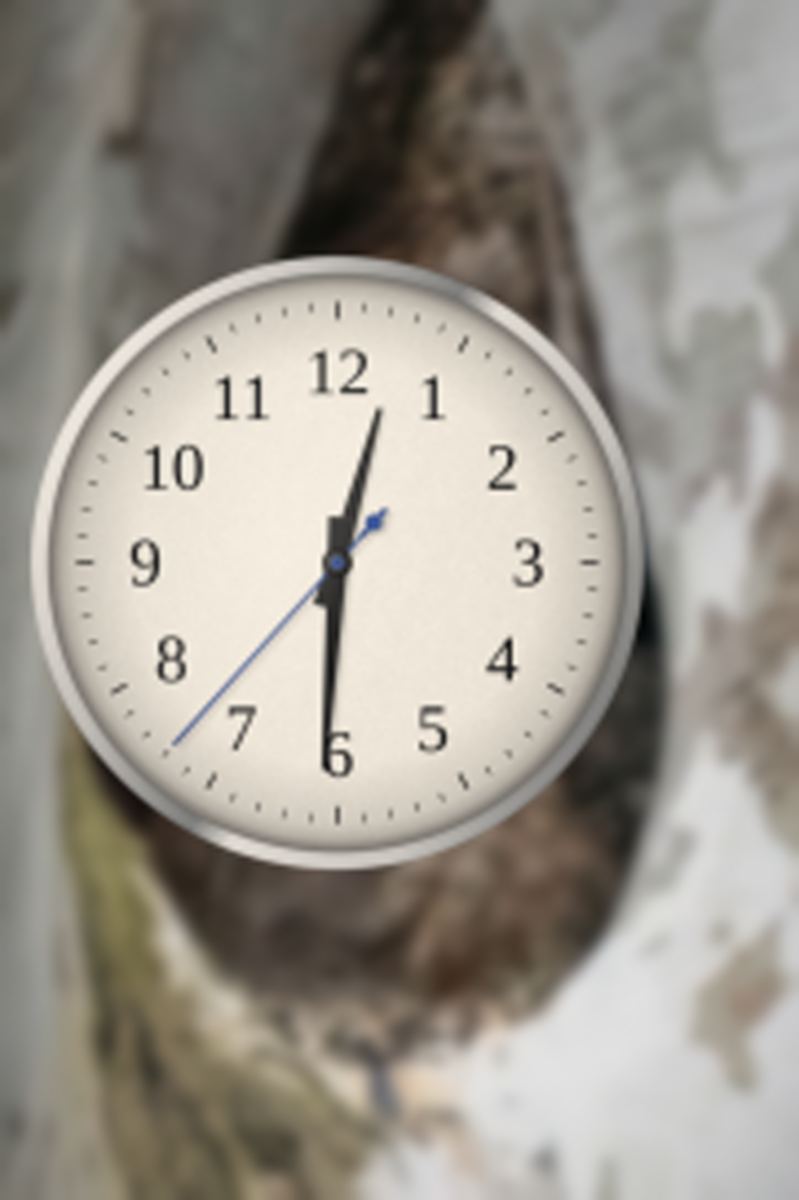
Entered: 12.30.37
